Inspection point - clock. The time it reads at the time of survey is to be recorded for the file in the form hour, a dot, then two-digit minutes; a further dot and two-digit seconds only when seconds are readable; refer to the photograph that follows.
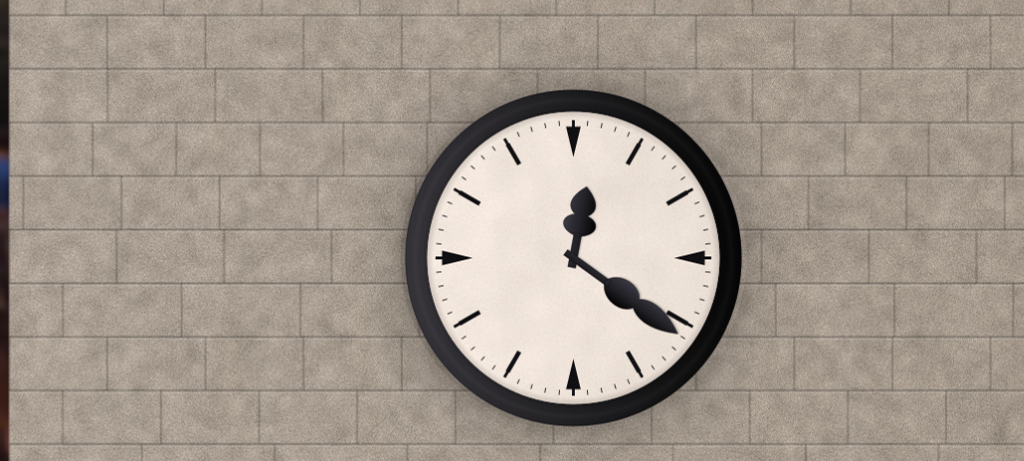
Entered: 12.21
